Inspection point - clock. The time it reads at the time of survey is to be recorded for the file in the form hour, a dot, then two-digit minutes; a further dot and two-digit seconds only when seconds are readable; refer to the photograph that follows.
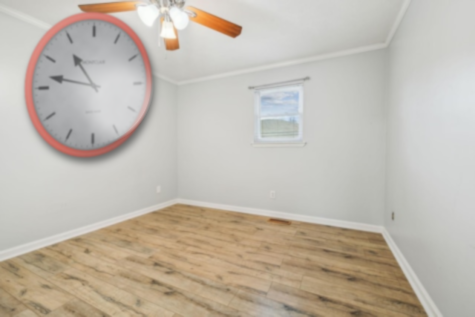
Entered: 10.47
